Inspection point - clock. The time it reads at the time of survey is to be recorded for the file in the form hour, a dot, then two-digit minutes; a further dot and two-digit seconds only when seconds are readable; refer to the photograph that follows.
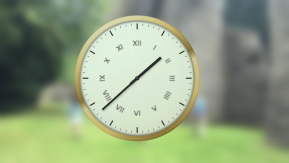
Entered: 1.38
